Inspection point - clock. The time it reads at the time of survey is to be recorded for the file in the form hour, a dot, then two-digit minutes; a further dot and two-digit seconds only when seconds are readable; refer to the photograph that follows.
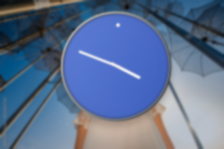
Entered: 3.48
